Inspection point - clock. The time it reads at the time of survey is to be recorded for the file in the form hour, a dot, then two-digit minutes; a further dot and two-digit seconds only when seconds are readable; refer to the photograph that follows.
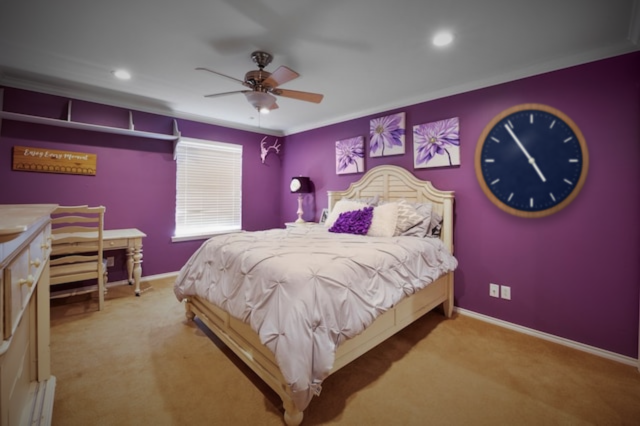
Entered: 4.54
